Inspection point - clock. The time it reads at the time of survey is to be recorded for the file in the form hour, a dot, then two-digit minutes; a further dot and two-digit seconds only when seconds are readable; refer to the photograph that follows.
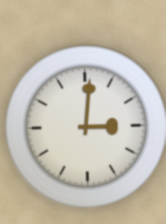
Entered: 3.01
